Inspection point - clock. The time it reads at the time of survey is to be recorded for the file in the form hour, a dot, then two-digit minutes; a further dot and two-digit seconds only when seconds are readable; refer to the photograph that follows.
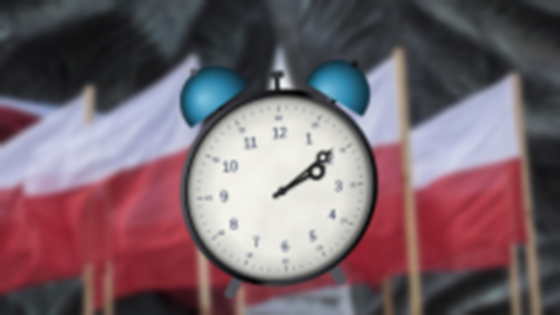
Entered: 2.09
